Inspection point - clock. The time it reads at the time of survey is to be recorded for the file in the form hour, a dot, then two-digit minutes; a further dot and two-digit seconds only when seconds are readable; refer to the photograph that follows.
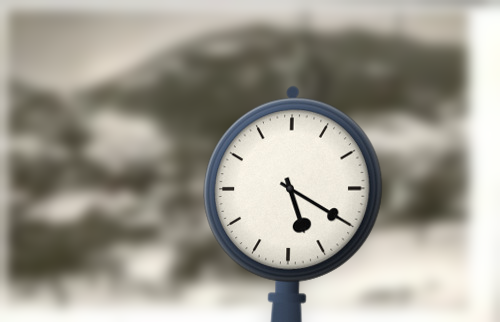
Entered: 5.20
